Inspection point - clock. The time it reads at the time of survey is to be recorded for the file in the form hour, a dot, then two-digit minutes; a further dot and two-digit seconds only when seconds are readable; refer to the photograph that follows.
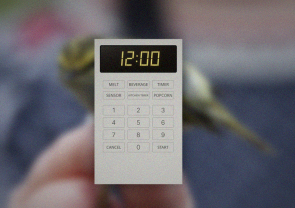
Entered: 12.00
